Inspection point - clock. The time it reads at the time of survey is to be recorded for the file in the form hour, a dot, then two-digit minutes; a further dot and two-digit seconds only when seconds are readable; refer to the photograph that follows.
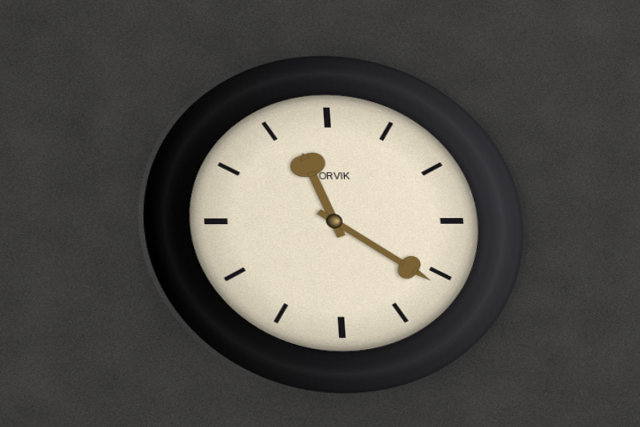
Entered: 11.21
